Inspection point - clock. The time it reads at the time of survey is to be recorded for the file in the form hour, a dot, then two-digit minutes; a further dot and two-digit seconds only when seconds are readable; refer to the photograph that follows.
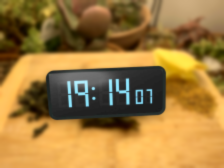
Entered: 19.14.07
